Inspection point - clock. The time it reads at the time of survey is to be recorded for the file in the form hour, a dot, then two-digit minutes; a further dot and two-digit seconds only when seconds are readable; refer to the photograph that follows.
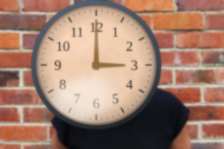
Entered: 3.00
